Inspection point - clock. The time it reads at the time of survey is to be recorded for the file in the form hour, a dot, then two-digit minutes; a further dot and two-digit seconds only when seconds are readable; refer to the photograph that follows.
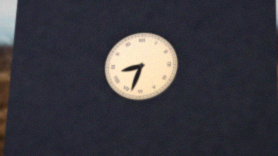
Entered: 8.33
